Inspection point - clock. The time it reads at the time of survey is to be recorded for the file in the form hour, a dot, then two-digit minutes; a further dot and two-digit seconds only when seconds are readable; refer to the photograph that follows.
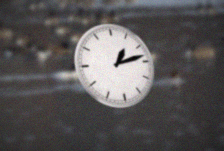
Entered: 1.13
